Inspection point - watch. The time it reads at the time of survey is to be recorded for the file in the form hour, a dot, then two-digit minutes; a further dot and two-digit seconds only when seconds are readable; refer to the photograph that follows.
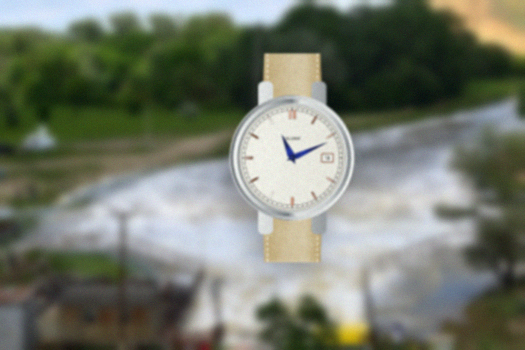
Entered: 11.11
